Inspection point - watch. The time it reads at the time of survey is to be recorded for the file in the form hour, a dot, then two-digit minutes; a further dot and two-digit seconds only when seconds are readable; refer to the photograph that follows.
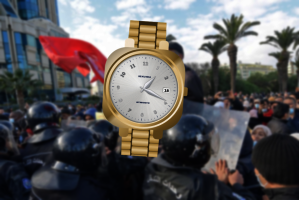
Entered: 1.19
